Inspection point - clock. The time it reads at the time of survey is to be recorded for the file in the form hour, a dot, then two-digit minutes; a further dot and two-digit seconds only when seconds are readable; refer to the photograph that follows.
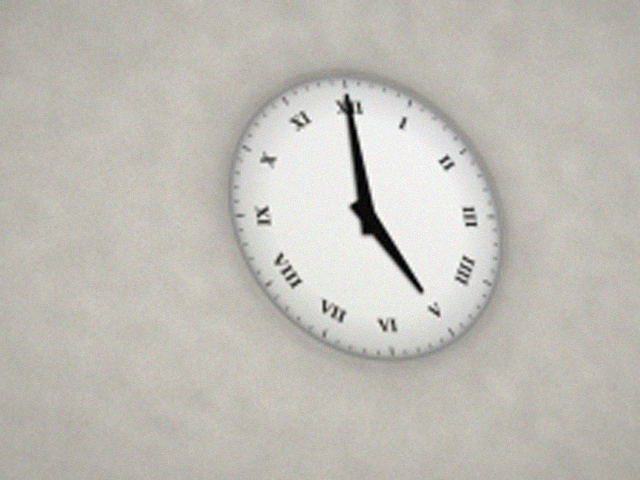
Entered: 5.00
